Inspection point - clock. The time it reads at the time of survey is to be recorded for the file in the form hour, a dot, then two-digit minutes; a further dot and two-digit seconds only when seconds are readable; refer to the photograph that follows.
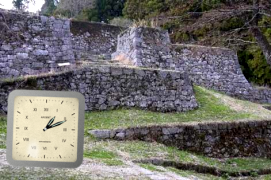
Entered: 1.11
